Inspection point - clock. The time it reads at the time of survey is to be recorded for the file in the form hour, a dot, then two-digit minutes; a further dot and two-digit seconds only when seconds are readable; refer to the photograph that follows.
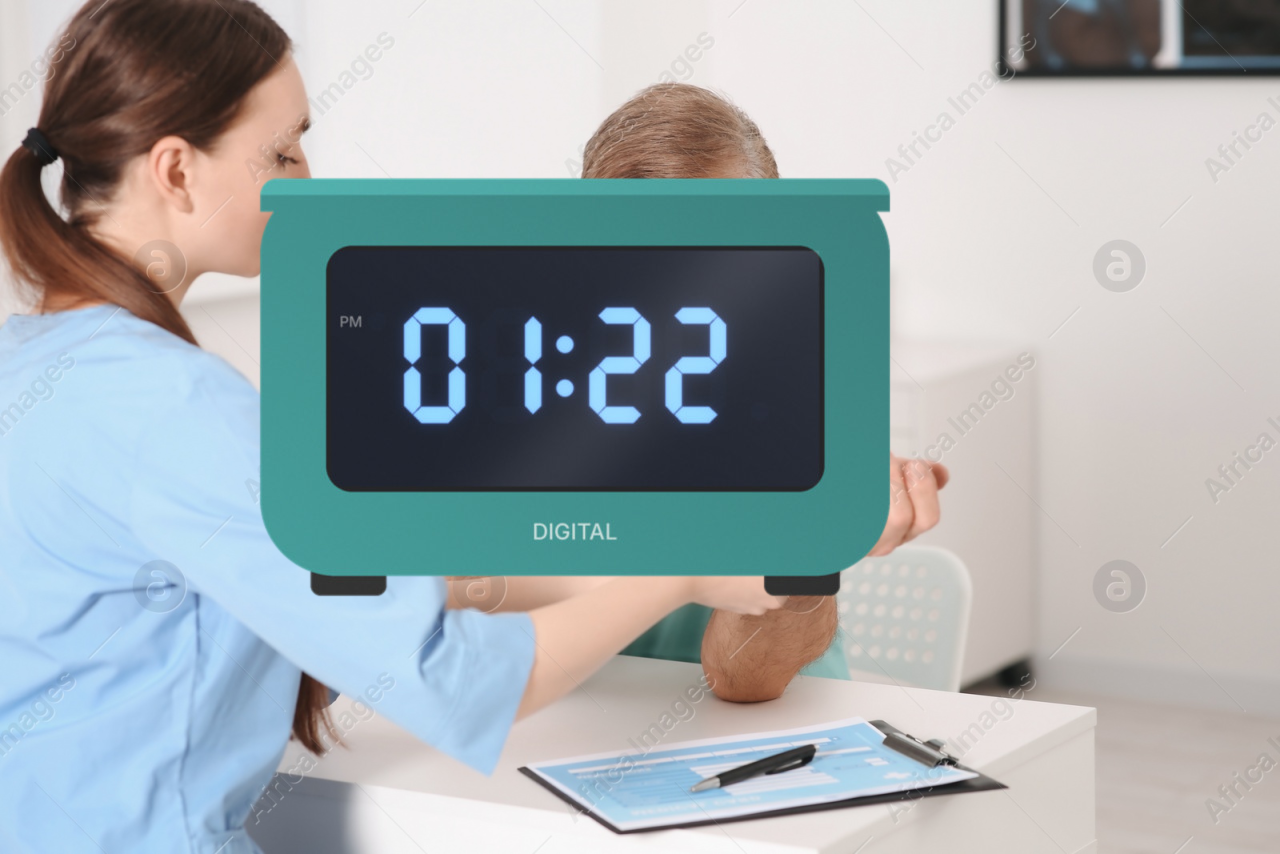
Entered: 1.22
